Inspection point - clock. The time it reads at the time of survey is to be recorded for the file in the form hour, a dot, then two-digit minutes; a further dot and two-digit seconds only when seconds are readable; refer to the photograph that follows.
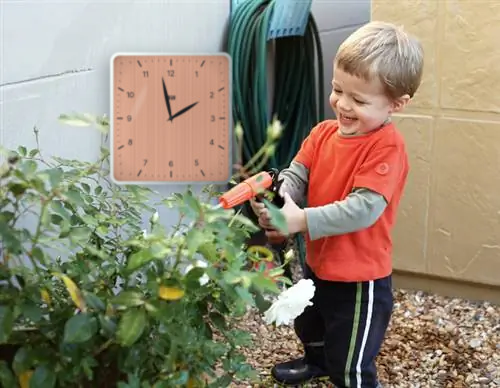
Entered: 1.58
